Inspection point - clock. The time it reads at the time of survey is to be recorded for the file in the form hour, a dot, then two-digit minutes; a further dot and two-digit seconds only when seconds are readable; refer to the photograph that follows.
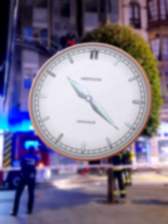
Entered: 10.22
